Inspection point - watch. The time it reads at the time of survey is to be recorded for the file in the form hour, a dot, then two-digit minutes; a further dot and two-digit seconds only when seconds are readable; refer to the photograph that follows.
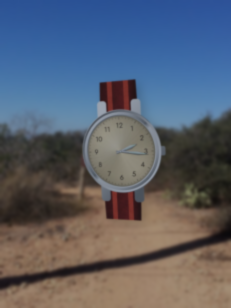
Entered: 2.16
